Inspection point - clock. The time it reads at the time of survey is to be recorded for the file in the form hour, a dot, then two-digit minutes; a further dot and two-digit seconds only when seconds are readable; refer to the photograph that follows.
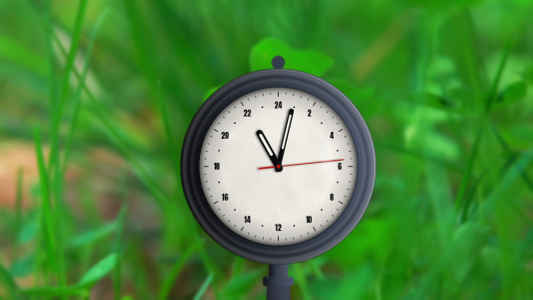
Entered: 22.02.14
